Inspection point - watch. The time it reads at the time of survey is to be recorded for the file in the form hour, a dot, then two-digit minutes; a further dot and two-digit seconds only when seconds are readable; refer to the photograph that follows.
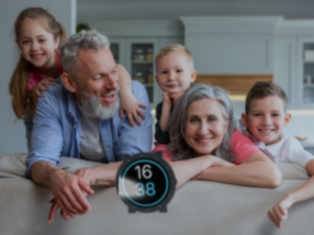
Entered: 16.38
